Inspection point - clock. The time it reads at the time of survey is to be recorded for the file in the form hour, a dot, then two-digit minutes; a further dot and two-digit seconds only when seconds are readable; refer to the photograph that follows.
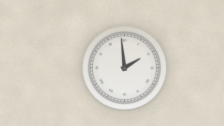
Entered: 1.59
